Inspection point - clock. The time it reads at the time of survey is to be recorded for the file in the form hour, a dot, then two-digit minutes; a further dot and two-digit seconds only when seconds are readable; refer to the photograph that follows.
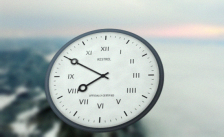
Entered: 7.50
